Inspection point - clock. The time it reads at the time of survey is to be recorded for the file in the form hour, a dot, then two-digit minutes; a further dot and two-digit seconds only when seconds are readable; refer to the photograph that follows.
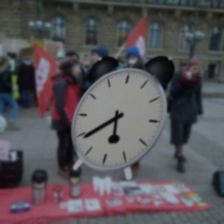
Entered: 5.39
